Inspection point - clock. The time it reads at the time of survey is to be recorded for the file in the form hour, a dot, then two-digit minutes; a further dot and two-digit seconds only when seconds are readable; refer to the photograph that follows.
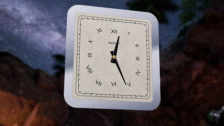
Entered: 12.26
